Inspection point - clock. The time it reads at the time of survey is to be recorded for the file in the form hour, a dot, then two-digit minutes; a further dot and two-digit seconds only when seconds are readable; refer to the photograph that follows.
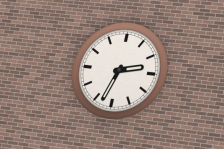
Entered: 2.33
